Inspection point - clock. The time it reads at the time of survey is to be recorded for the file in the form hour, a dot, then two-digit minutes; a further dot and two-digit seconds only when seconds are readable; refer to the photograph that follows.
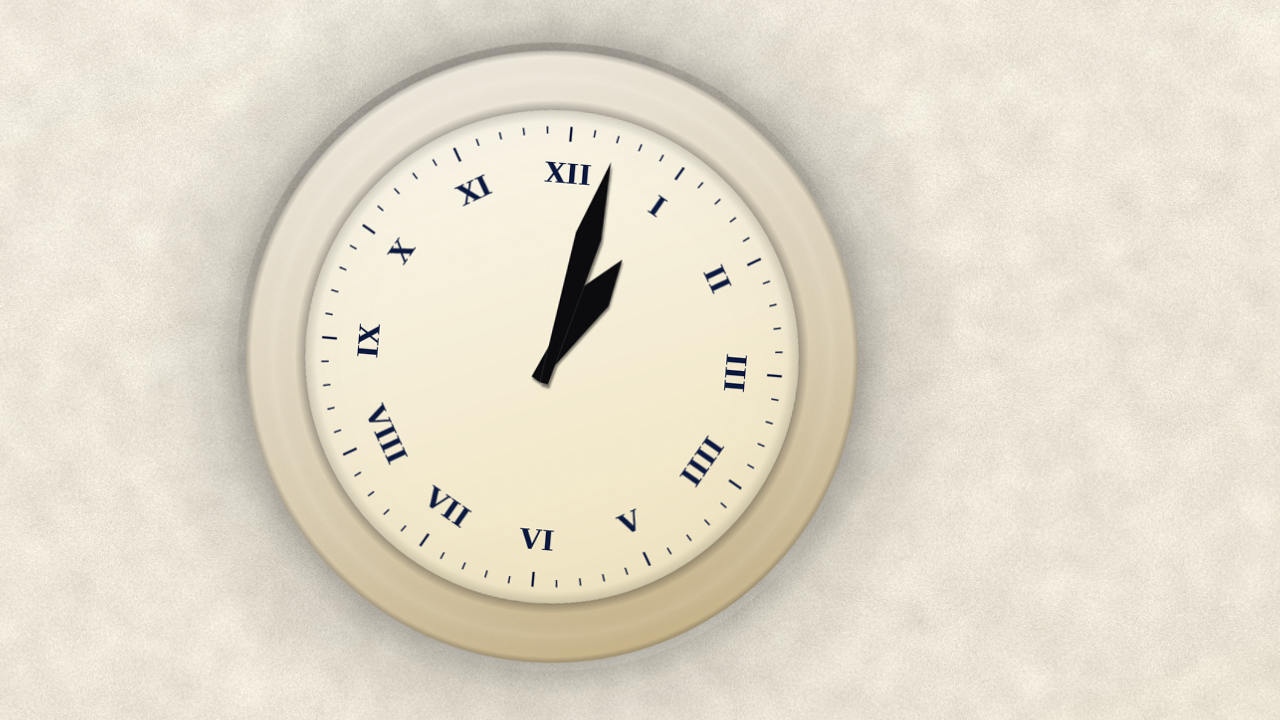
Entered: 1.02
